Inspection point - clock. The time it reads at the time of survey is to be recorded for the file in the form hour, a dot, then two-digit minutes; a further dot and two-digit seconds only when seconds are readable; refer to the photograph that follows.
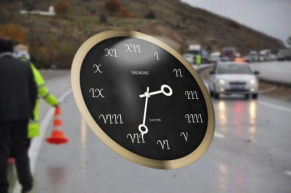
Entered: 2.34
